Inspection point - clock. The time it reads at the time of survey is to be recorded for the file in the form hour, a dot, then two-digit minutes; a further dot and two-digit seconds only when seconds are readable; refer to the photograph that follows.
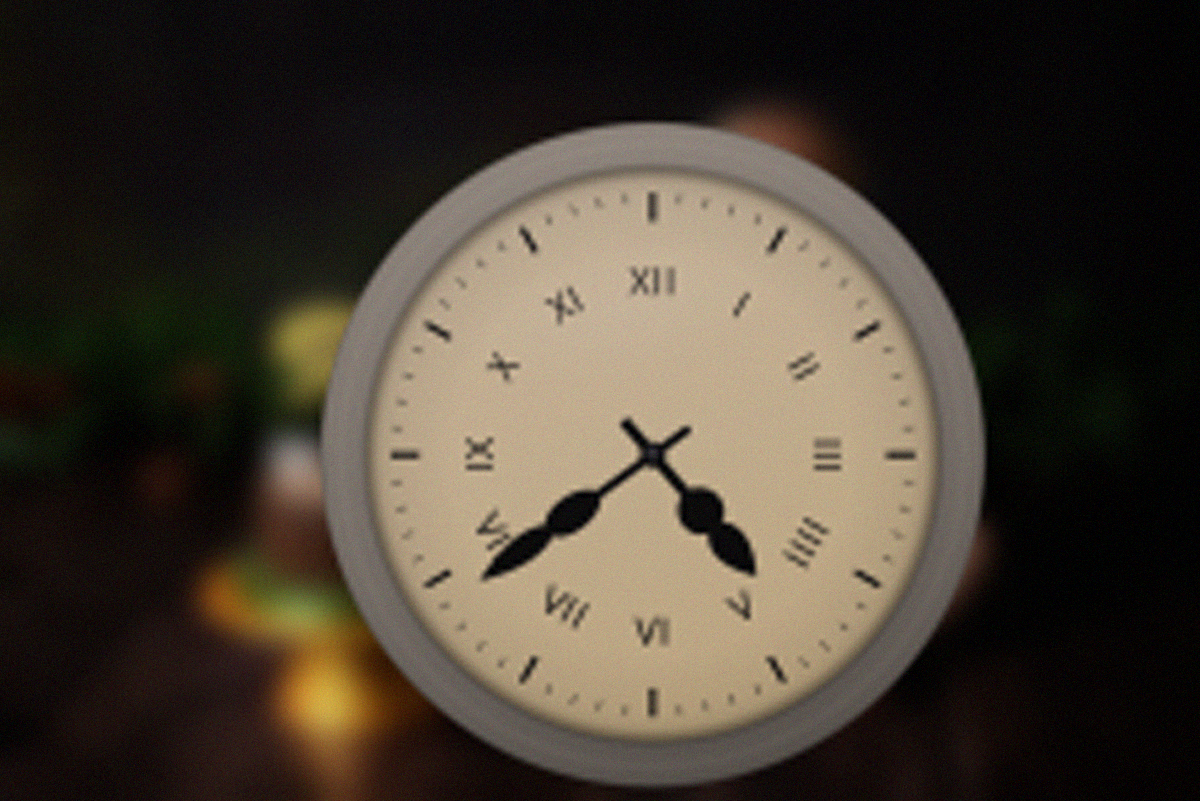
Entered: 4.39
